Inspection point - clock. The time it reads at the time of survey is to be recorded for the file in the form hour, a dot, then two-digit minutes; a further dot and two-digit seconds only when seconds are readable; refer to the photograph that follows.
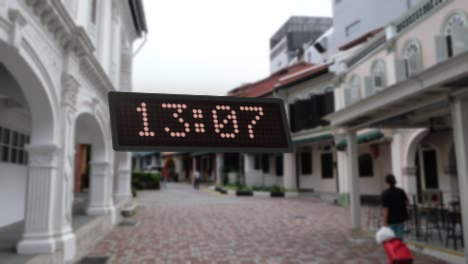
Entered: 13.07
